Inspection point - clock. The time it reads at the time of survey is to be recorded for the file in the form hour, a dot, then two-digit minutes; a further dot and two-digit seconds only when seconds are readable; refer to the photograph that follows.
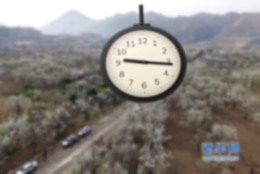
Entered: 9.16
